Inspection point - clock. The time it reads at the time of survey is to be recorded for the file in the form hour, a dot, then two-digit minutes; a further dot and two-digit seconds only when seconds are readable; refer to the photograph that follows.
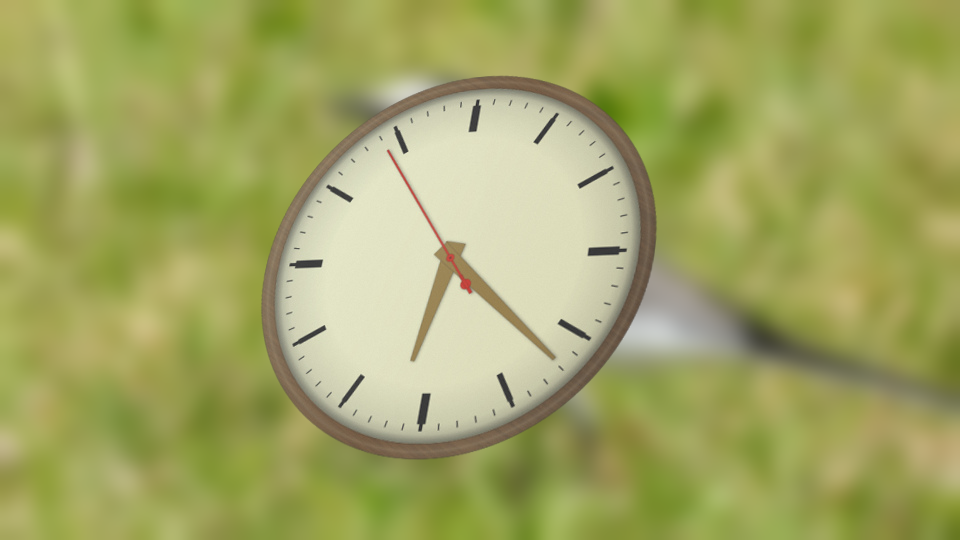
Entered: 6.21.54
